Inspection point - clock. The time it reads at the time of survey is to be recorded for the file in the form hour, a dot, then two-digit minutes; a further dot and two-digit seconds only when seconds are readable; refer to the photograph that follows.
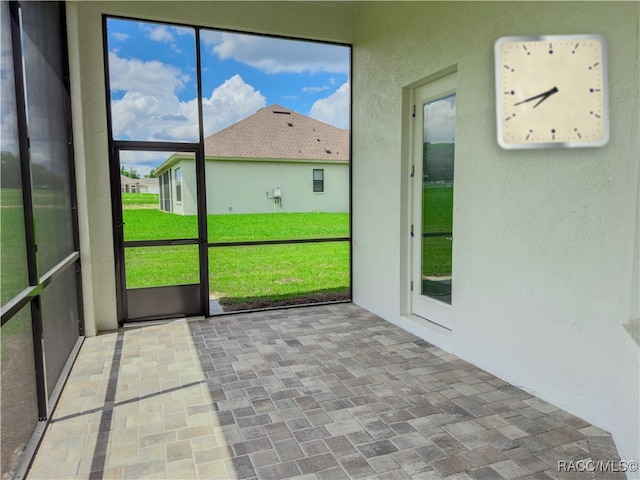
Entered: 7.42
